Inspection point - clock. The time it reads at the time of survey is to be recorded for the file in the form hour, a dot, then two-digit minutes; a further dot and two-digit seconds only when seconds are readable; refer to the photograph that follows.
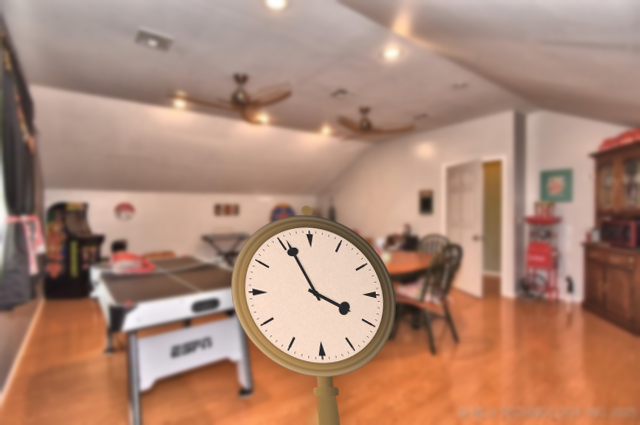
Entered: 3.56
